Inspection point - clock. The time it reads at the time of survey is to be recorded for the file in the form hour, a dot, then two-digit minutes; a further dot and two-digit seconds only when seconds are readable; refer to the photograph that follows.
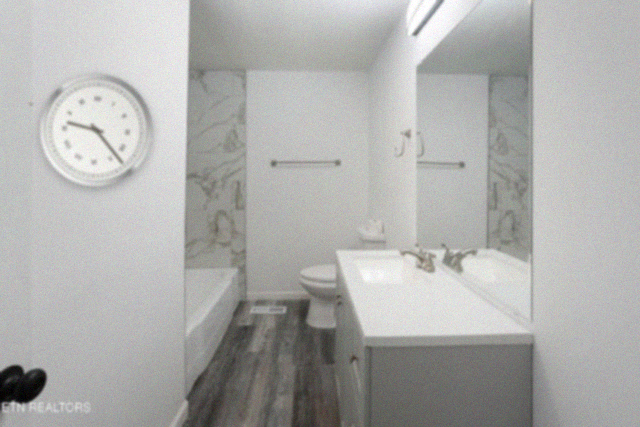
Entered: 9.23
